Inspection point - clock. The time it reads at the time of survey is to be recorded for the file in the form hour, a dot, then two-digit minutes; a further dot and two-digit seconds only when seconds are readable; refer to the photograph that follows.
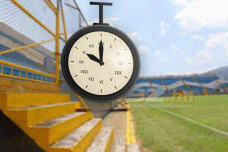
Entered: 10.00
